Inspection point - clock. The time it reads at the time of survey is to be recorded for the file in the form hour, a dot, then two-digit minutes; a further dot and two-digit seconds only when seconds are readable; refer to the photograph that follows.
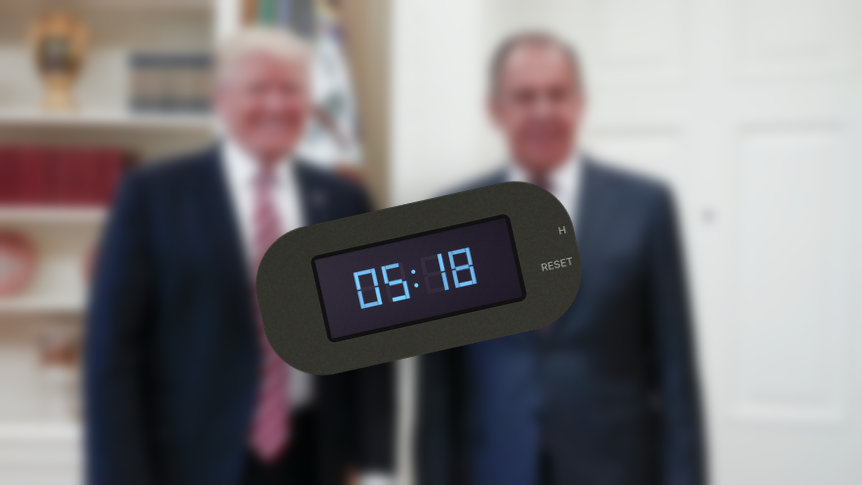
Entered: 5.18
